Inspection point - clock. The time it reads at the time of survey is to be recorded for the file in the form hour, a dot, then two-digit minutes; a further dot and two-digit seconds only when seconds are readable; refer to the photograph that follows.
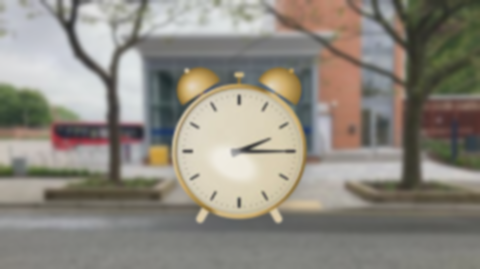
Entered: 2.15
